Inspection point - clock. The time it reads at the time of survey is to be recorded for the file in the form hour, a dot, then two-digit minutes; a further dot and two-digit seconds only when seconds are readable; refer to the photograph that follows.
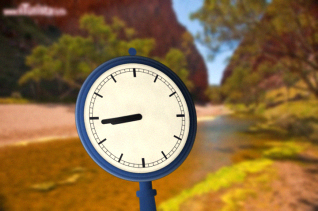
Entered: 8.44
